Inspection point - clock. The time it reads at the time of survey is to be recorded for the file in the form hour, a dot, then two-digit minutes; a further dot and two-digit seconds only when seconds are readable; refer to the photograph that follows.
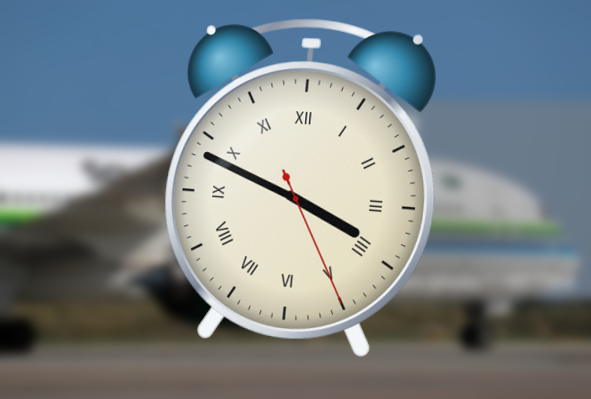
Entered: 3.48.25
